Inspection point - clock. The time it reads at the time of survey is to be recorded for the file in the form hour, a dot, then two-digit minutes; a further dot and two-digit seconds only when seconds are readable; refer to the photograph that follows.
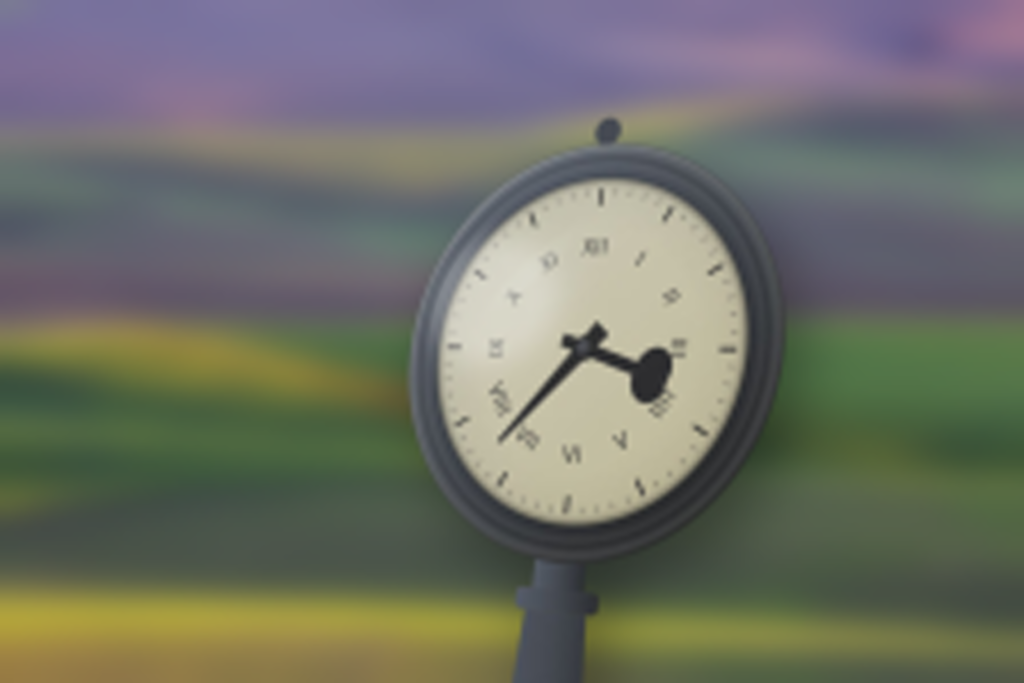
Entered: 3.37
